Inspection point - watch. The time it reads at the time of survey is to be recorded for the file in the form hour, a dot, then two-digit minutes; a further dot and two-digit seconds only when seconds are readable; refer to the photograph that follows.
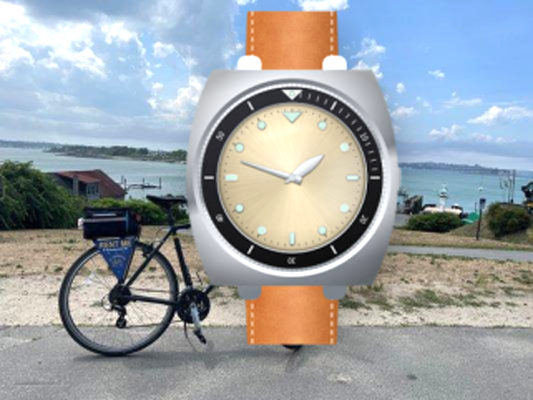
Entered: 1.48
